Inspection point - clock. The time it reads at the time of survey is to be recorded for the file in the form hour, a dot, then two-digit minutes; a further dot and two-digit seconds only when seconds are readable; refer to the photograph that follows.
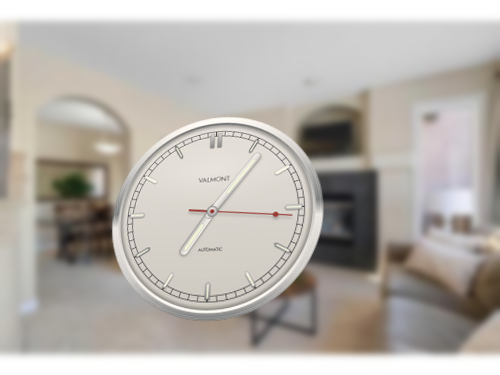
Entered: 7.06.16
